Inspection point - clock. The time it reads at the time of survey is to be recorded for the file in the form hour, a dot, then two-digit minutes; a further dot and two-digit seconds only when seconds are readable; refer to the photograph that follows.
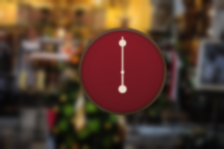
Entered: 6.00
